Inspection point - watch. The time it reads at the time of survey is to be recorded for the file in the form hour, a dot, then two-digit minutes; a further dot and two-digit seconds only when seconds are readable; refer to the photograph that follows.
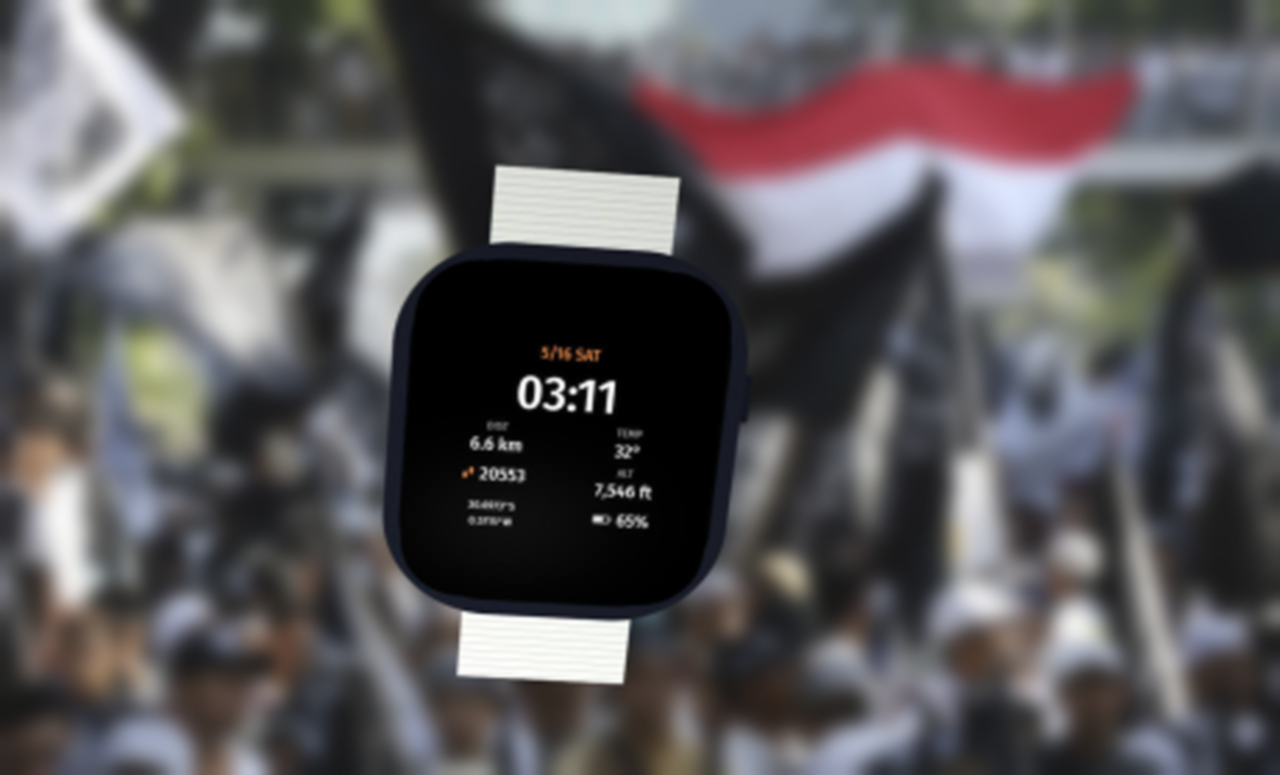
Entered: 3.11
